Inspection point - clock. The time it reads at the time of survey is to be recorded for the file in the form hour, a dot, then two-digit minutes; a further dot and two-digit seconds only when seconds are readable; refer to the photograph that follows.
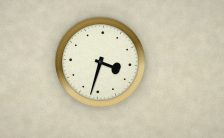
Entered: 3.32
